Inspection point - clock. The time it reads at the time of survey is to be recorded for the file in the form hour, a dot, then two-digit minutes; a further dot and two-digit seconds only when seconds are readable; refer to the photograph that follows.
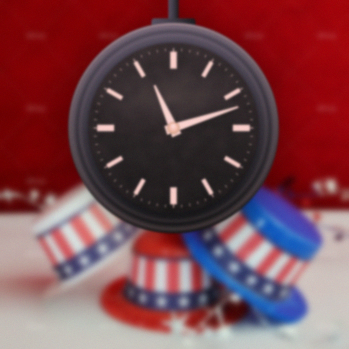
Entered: 11.12
